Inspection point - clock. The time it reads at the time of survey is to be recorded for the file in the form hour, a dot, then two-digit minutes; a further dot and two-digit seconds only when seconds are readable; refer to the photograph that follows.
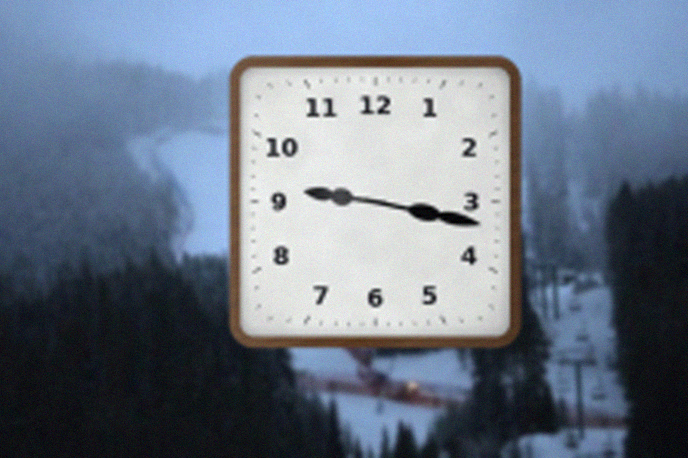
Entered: 9.17
